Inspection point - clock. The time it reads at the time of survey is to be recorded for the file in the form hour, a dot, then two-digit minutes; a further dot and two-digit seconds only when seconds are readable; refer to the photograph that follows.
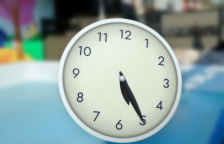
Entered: 5.25
